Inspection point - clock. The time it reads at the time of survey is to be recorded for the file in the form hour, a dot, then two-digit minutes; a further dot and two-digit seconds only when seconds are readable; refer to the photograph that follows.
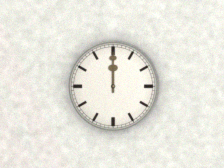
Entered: 12.00
